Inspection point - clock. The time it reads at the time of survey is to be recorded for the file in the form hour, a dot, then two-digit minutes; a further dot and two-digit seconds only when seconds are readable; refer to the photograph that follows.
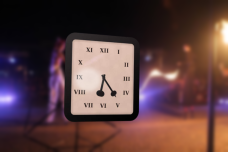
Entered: 6.24
